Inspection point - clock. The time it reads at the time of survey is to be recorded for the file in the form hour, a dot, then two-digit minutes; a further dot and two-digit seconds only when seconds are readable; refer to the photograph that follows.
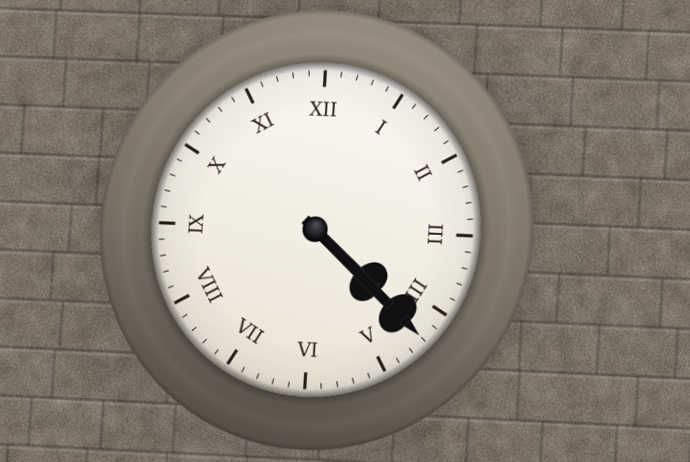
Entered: 4.22
